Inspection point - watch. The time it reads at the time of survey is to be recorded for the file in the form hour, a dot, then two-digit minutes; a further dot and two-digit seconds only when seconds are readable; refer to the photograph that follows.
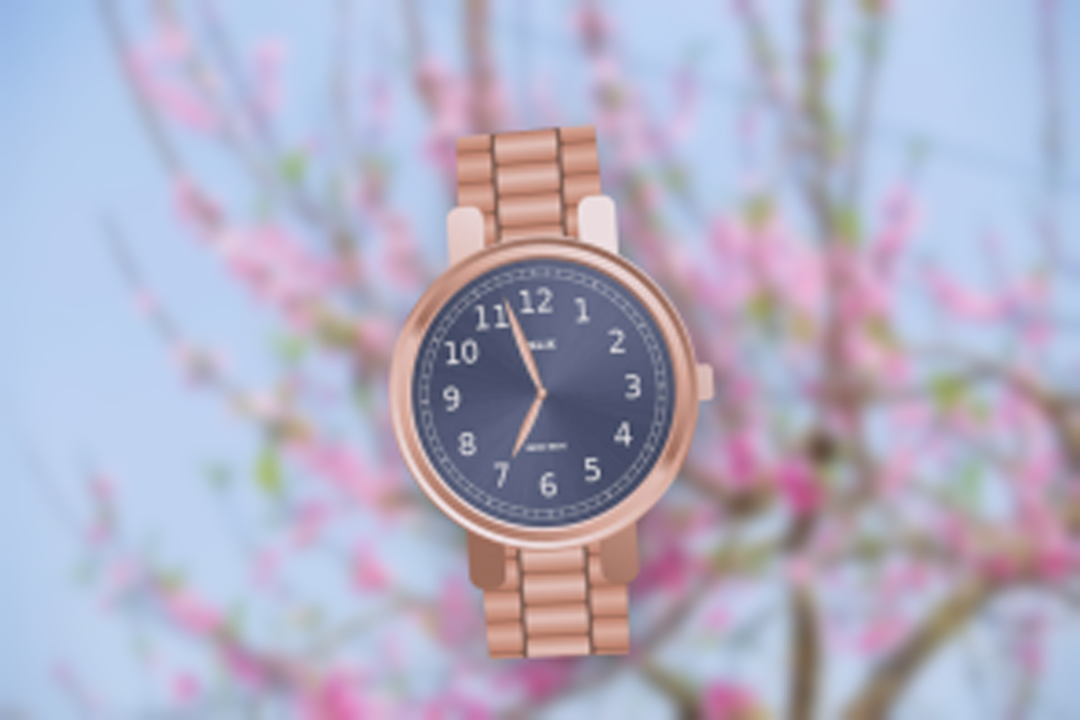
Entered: 6.57
